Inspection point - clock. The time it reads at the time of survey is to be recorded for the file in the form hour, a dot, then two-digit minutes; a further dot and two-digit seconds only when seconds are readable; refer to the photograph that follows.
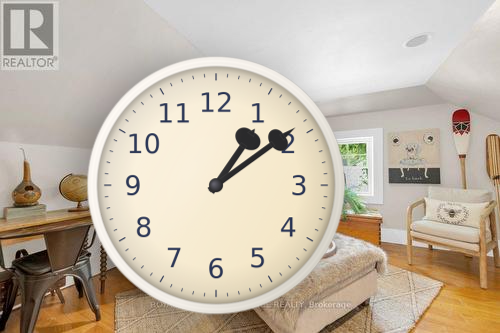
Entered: 1.09
